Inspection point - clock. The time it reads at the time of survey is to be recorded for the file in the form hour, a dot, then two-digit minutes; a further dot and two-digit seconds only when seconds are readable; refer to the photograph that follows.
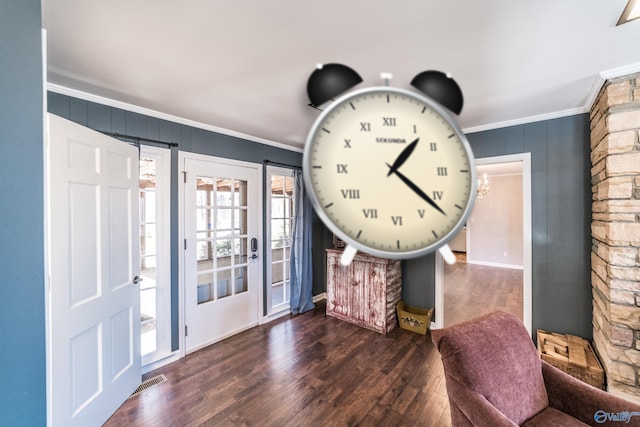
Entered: 1.22
